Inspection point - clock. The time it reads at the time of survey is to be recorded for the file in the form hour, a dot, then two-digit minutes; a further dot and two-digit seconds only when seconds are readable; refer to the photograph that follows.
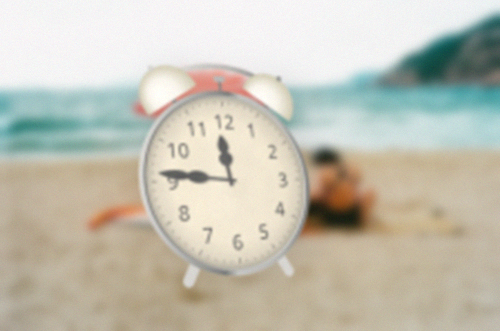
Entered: 11.46
